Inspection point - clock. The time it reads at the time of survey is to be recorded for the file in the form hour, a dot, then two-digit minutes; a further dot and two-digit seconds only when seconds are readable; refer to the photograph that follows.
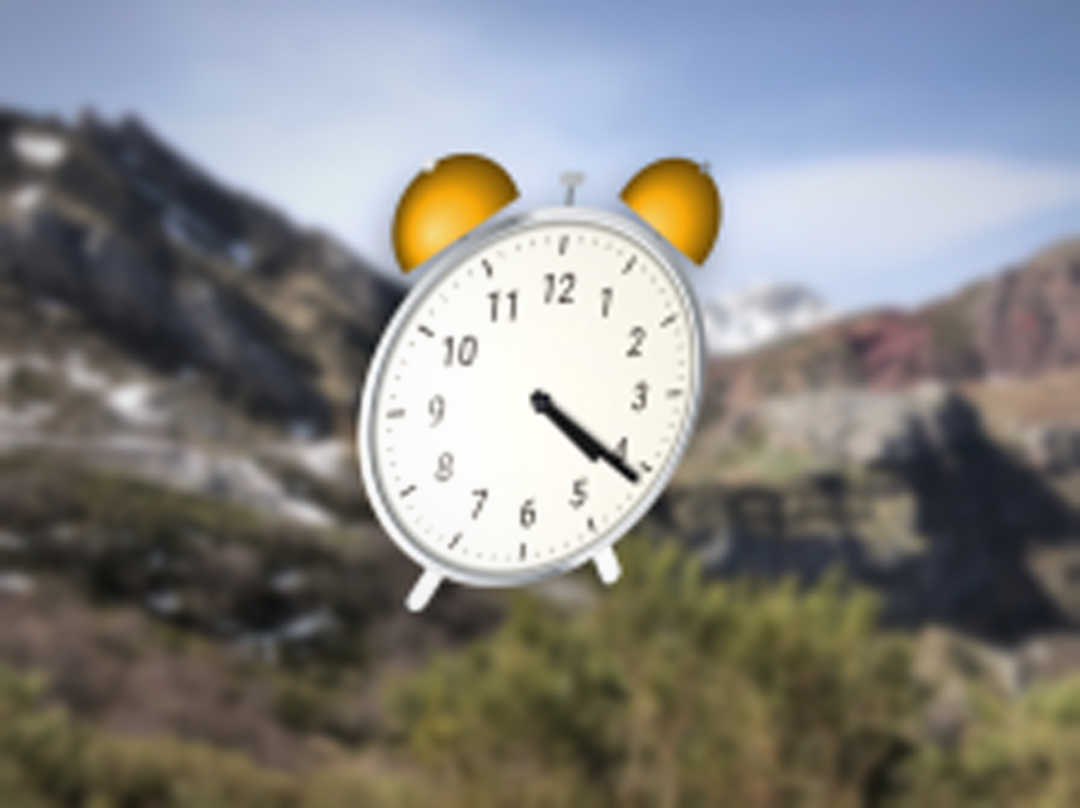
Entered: 4.21
